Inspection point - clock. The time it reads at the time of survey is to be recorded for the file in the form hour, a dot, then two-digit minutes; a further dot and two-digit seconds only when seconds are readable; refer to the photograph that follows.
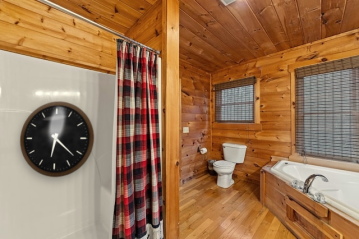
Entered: 6.22
